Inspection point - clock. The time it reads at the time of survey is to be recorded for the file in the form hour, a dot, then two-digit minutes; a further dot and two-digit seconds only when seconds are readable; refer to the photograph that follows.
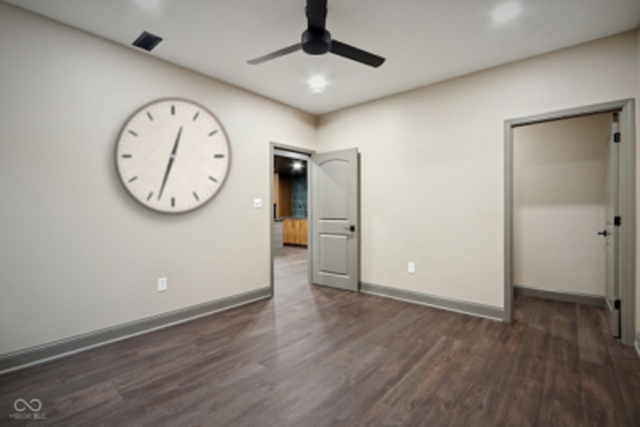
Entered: 12.33
